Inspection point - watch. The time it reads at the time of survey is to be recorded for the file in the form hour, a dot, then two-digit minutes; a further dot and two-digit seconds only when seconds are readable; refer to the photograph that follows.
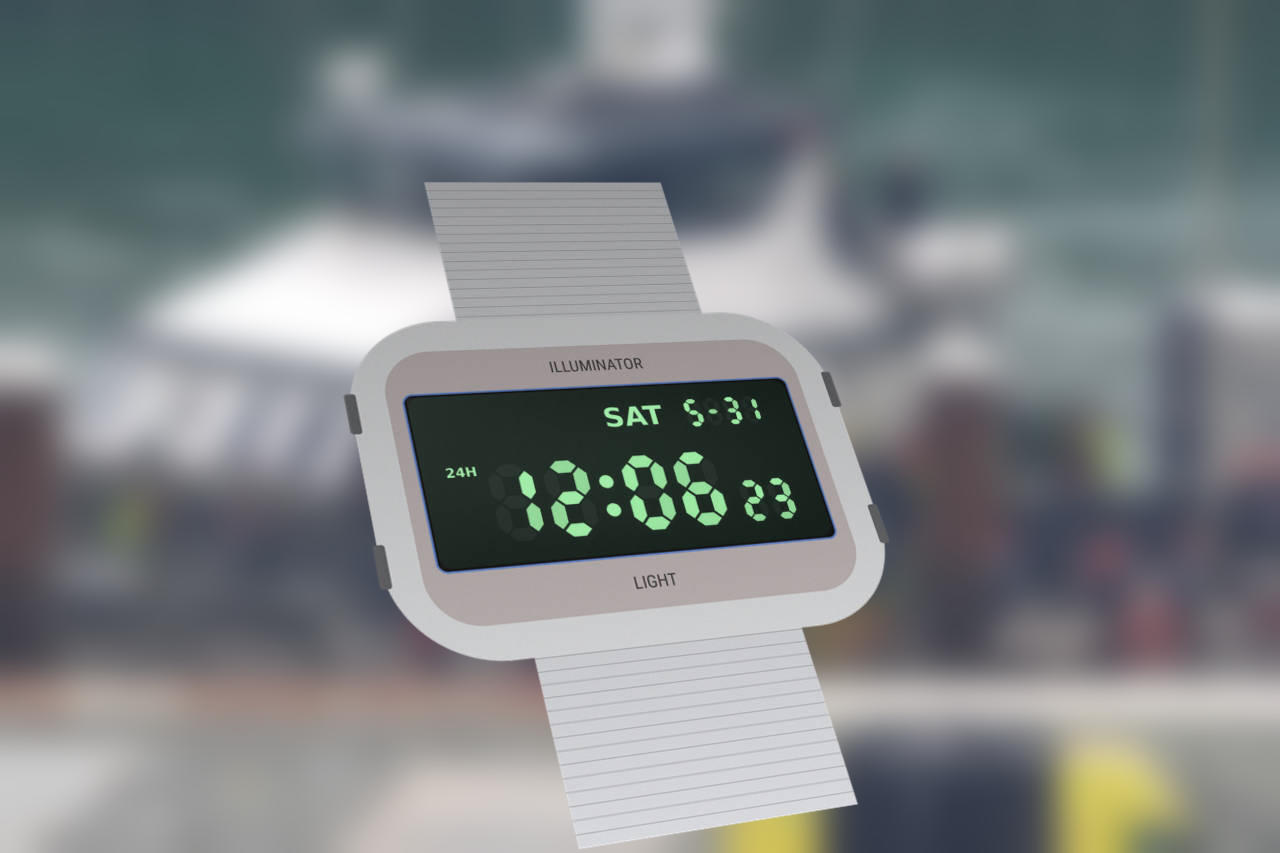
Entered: 12.06.23
